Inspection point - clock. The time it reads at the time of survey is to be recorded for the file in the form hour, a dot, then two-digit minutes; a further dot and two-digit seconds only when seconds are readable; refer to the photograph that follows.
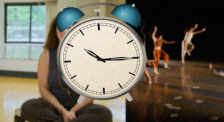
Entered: 10.15
